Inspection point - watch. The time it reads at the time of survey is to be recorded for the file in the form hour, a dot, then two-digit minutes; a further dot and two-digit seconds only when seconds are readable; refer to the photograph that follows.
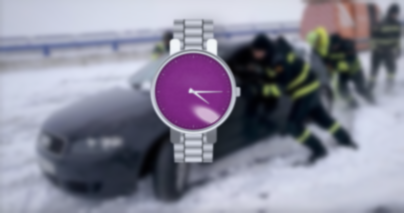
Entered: 4.15
